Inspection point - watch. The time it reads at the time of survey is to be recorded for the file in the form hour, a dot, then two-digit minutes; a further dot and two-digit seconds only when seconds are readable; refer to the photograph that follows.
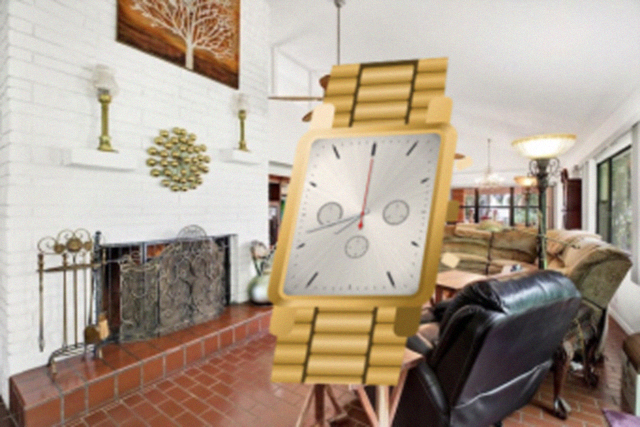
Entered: 7.42
